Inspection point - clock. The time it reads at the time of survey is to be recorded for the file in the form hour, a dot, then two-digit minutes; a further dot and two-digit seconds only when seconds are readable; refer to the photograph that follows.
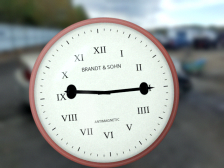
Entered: 9.15
